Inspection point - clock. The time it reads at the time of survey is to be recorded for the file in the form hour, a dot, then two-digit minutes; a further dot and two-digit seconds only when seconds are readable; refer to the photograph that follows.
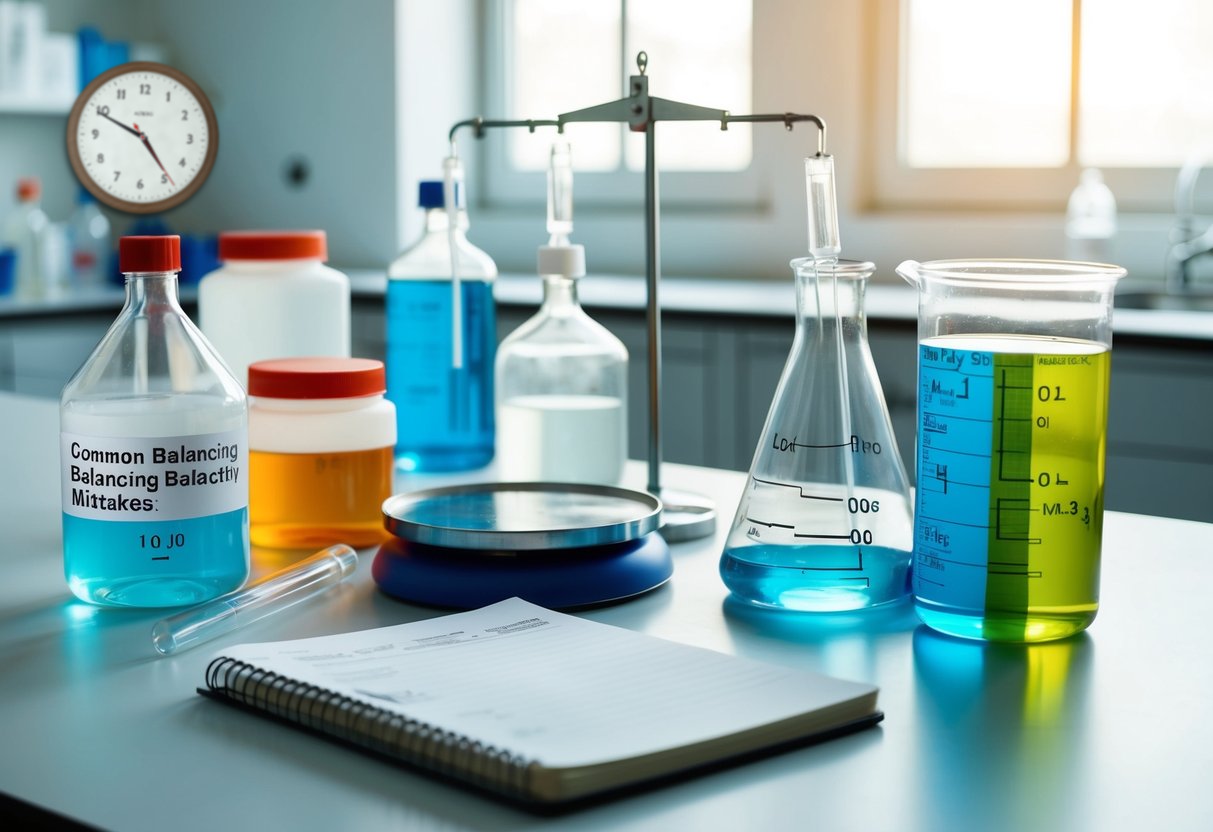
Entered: 4.49.24
